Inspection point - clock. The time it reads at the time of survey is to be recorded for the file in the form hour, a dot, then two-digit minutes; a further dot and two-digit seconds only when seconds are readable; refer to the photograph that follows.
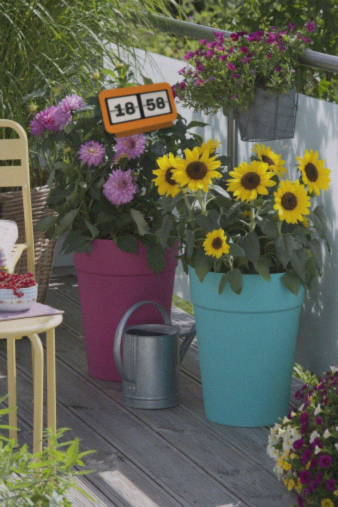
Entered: 18.58
